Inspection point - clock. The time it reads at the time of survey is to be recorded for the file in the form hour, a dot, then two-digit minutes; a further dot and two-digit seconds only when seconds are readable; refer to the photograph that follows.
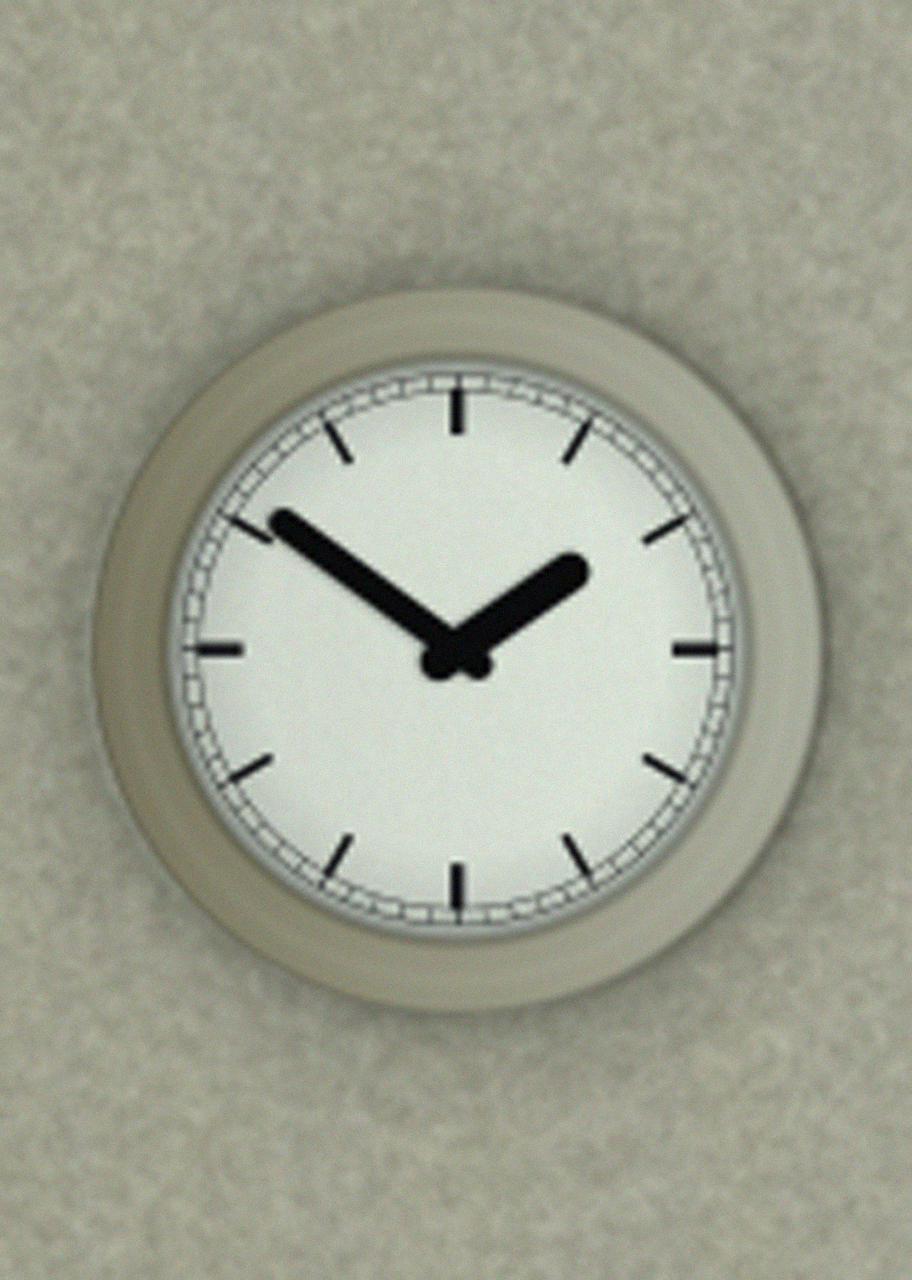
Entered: 1.51
